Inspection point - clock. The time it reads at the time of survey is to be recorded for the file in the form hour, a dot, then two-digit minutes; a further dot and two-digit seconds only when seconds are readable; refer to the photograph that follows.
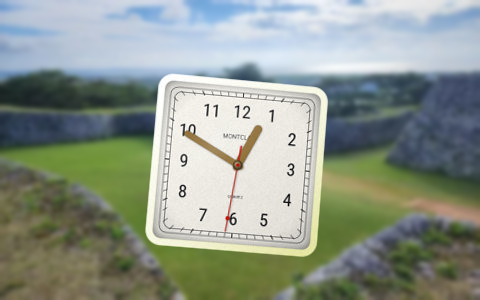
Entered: 12.49.31
